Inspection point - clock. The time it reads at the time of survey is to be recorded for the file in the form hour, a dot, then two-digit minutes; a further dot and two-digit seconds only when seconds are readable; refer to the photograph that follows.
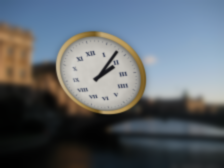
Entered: 2.08
